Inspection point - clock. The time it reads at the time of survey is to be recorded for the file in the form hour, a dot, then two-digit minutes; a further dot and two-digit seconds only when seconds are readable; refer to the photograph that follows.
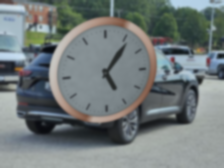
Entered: 5.06
